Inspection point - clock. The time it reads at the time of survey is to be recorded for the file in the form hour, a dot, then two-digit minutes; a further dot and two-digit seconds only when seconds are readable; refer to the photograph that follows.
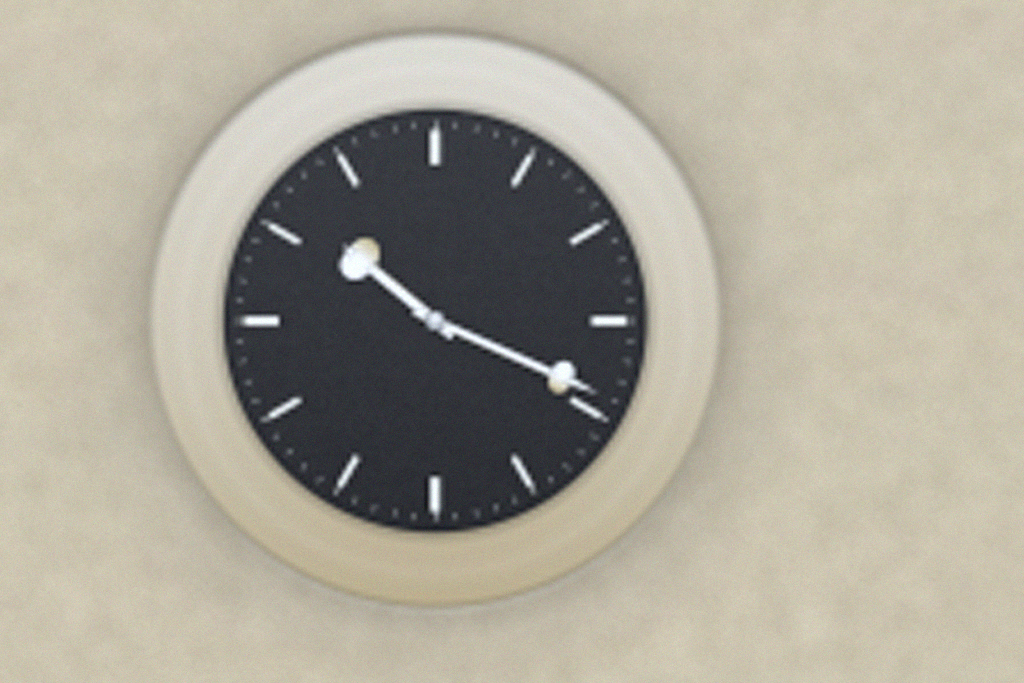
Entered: 10.19
